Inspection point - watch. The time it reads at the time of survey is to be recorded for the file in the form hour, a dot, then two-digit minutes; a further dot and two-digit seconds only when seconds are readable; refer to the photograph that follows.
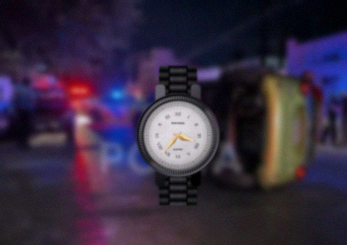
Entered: 3.37
